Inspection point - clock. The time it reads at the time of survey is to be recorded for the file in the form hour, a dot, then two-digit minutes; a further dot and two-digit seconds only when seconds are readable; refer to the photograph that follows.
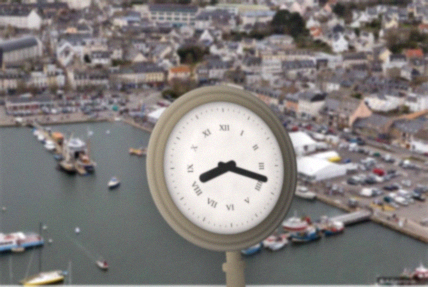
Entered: 8.18
